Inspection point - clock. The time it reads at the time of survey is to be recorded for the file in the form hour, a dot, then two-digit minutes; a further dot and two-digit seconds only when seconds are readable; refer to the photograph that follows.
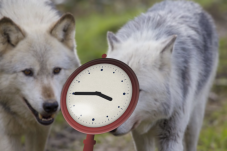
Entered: 3.45
